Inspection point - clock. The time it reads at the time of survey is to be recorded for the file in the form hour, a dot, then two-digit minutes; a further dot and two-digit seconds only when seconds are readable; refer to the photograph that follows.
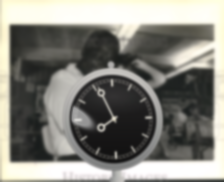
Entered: 7.56
